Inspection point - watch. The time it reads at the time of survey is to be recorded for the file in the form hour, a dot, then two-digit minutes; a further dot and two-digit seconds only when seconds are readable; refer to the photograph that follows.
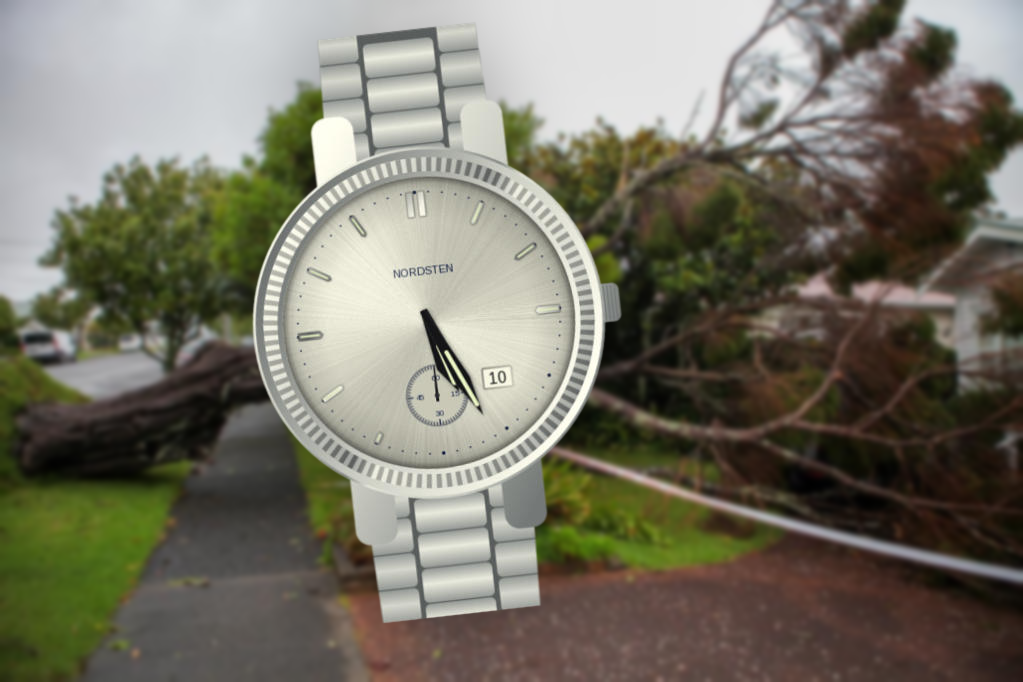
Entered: 5.26
